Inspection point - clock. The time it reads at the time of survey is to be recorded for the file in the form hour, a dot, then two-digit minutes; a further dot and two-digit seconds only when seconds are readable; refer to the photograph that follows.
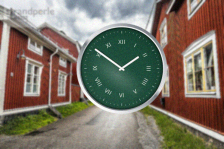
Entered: 1.51
